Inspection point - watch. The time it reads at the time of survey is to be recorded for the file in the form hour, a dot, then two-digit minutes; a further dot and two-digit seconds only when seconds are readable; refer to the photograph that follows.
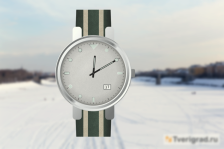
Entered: 12.10
